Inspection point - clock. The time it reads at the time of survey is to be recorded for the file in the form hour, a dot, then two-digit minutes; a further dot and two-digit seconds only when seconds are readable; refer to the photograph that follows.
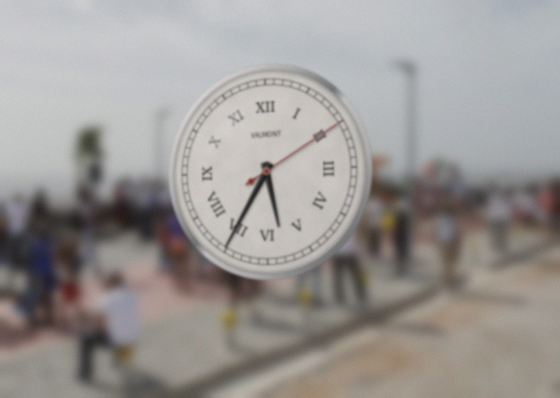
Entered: 5.35.10
